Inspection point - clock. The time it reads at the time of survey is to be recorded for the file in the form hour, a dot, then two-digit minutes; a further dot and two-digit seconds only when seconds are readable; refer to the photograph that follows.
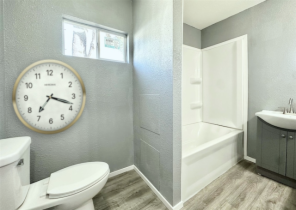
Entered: 7.18
